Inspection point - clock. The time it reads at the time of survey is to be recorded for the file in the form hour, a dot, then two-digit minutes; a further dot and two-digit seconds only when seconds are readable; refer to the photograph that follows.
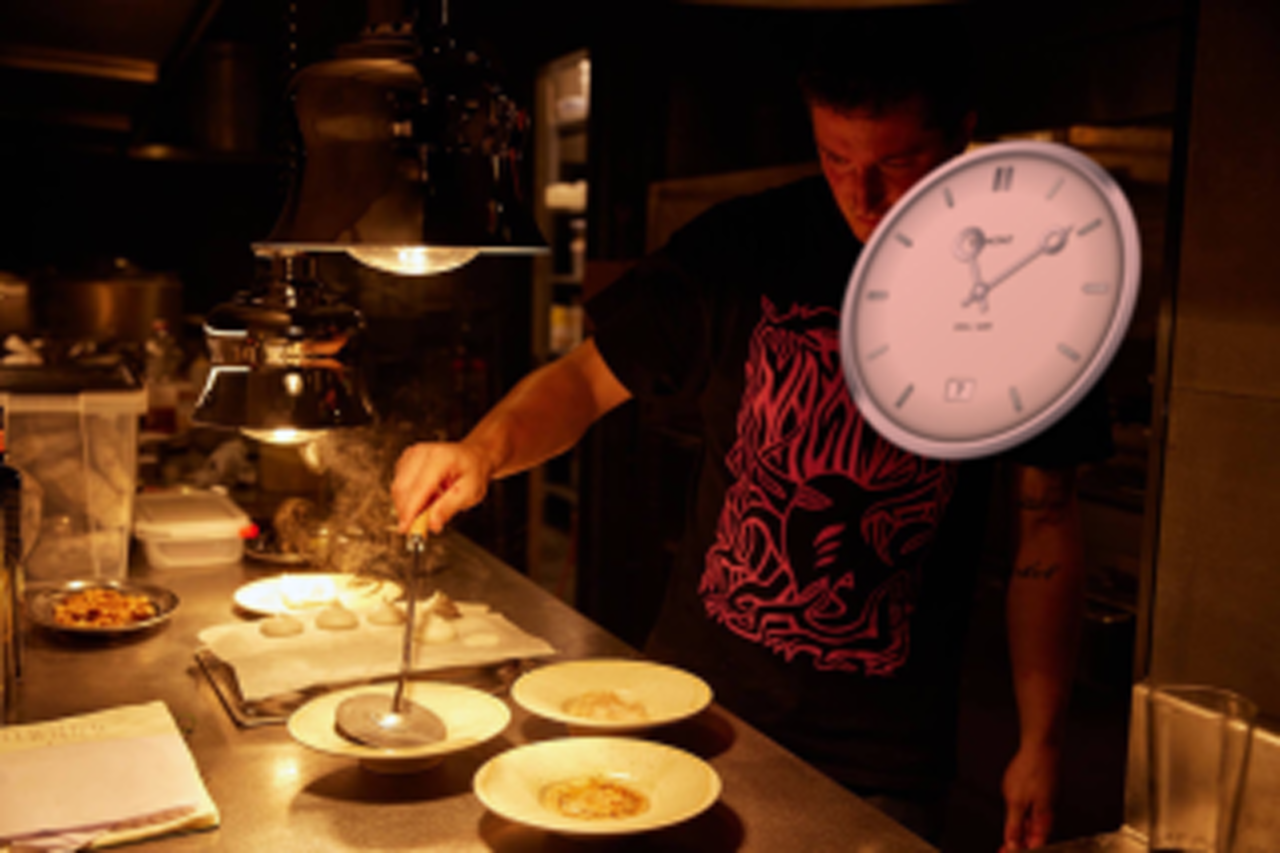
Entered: 11.09
